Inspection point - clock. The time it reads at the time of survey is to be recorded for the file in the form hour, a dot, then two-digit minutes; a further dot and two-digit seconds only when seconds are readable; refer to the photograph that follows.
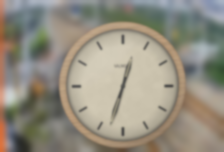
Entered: 12.33
